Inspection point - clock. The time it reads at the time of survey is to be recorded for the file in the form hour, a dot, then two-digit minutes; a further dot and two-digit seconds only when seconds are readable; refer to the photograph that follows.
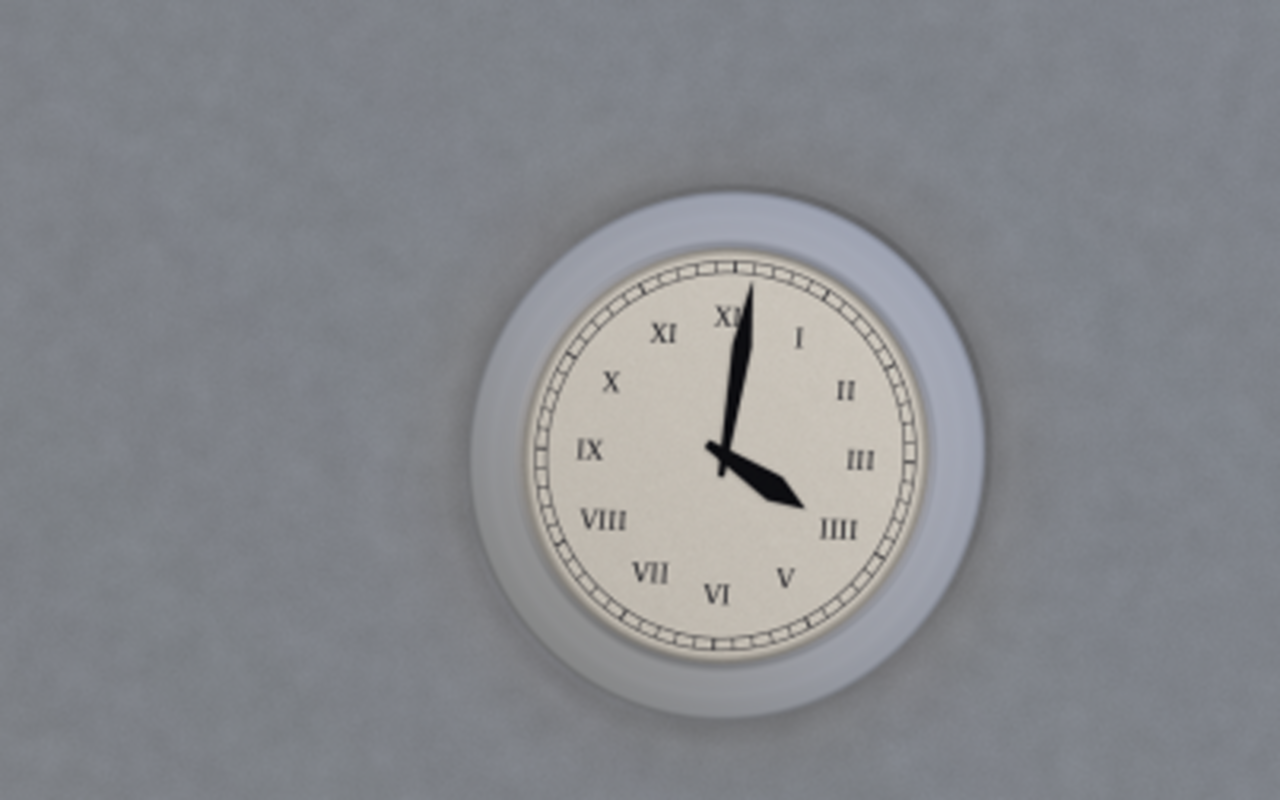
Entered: 4.01
